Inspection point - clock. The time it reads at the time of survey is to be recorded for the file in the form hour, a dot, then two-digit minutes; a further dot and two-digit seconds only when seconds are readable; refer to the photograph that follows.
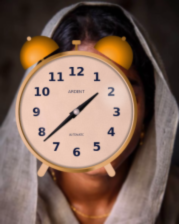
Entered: 1.38
